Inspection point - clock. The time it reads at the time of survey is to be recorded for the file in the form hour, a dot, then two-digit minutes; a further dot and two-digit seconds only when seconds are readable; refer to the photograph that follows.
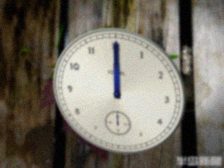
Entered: 12.00
